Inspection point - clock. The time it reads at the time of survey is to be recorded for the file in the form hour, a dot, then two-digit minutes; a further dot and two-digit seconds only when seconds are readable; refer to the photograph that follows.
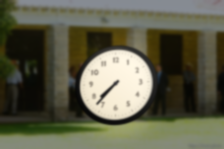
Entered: 7.37
